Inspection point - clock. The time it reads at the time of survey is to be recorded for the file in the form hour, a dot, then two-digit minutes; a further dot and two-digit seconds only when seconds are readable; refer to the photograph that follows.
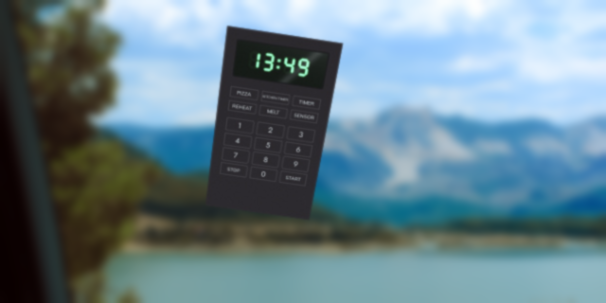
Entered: 13.49
